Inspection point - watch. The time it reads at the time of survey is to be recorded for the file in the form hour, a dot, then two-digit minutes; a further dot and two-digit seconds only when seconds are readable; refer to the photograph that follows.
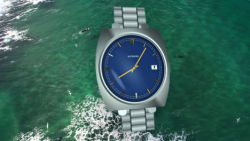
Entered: 8.06
